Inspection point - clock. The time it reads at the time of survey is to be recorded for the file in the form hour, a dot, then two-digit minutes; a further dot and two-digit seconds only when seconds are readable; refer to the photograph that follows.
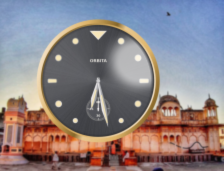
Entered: 6.28
